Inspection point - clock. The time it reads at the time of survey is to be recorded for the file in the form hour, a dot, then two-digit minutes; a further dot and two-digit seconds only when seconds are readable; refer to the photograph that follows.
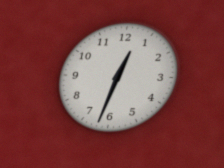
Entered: 12.32
